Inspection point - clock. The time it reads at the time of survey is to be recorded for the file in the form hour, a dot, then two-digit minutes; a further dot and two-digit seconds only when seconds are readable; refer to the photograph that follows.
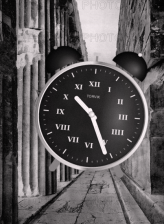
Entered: 10.26
